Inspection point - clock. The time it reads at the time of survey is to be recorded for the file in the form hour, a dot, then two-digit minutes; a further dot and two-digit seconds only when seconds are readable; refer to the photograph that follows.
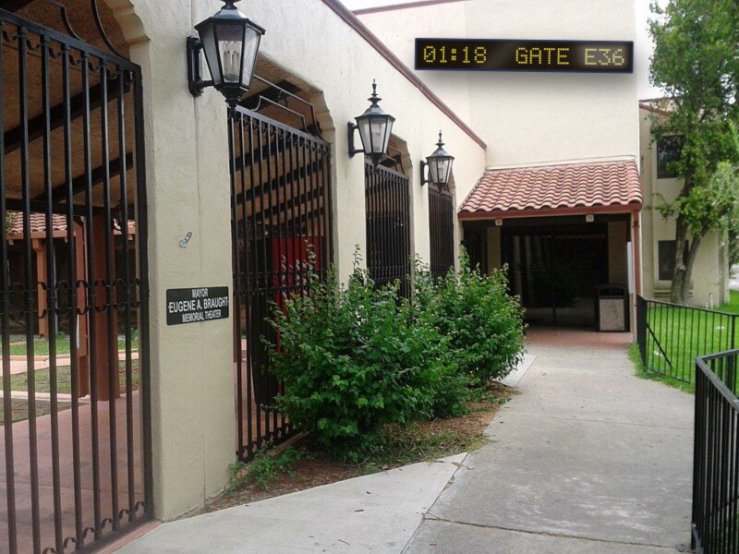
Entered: 1.18
